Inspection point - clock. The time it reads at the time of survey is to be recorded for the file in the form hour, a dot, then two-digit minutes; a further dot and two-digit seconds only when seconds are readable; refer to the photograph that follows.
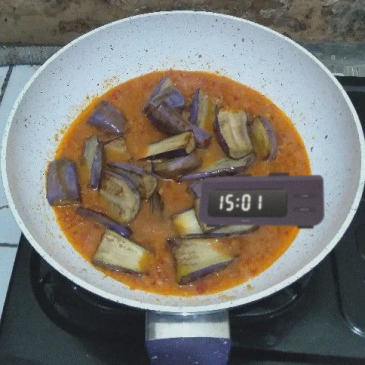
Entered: 15.01
